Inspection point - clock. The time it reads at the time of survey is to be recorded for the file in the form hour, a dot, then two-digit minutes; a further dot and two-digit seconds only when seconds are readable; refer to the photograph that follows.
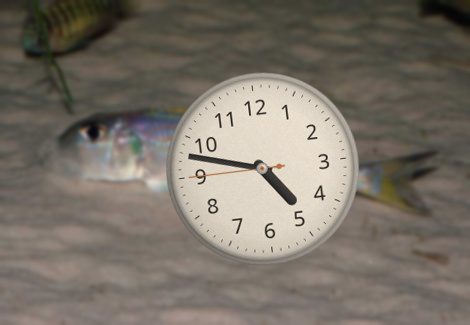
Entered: 4.47.45
